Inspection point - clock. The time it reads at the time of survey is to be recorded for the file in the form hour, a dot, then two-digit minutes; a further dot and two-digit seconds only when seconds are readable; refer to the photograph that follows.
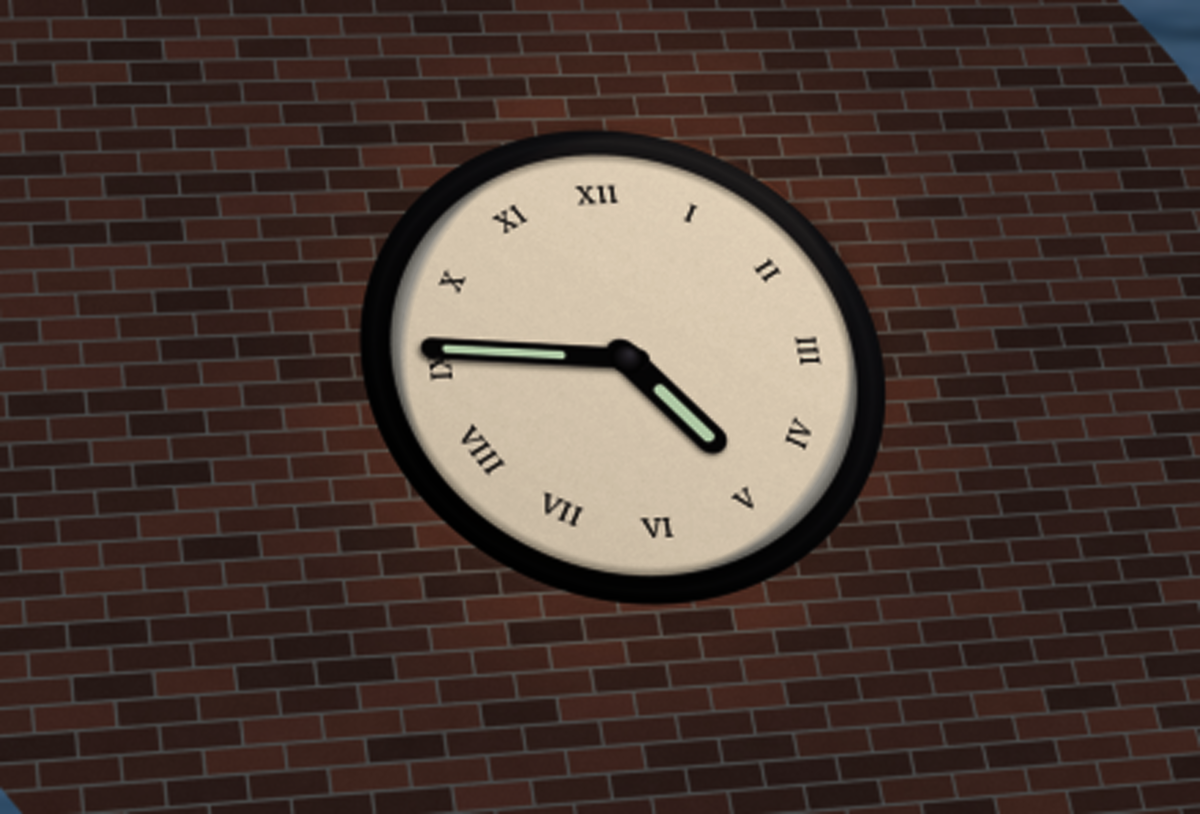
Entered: 4.46
